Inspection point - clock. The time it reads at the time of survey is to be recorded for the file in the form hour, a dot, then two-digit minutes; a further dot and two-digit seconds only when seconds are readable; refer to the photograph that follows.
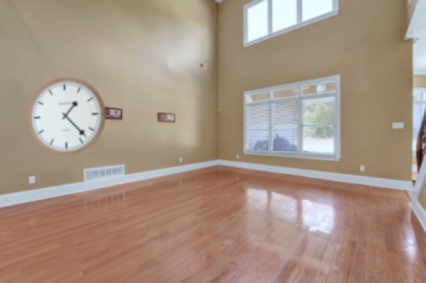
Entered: 1.23
